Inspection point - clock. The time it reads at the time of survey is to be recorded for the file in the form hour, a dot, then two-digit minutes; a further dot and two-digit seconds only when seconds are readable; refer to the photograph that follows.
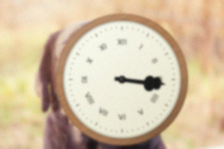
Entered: 3.16
